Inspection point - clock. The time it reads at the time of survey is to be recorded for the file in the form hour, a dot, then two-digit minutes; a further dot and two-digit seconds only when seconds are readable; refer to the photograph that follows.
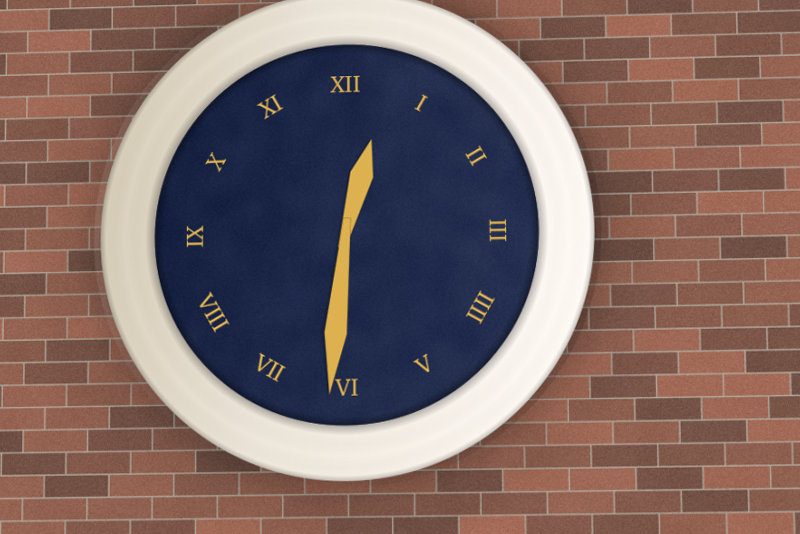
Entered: 12.31
